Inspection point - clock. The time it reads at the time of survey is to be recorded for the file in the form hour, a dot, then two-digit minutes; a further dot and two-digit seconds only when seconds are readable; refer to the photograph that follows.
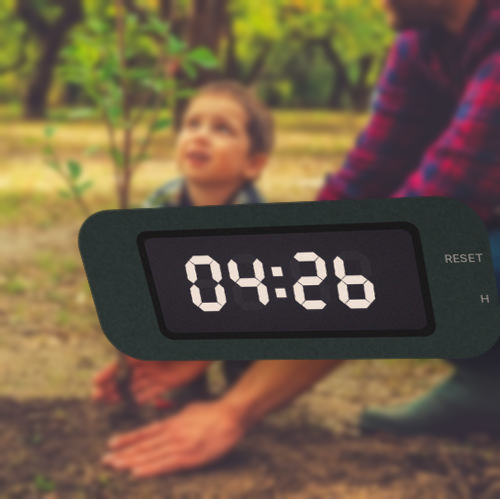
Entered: 4.26
